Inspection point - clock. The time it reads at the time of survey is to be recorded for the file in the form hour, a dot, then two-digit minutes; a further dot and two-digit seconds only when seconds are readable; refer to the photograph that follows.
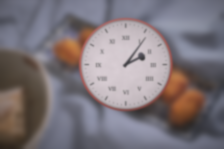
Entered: 2.06
